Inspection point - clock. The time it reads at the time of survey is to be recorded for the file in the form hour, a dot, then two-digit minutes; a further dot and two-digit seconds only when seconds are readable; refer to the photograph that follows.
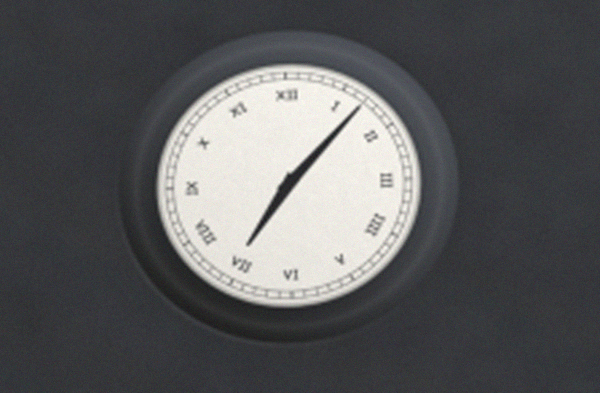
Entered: 7.07
